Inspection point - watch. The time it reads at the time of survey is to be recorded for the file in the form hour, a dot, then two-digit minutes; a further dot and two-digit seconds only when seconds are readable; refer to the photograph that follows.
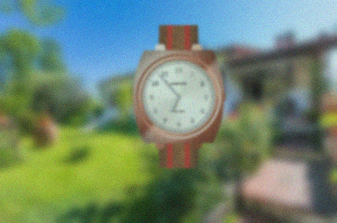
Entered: 6.53
